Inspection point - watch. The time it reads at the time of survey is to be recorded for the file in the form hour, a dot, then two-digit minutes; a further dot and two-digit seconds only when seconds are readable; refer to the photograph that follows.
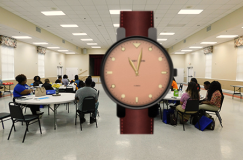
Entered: 11.02
